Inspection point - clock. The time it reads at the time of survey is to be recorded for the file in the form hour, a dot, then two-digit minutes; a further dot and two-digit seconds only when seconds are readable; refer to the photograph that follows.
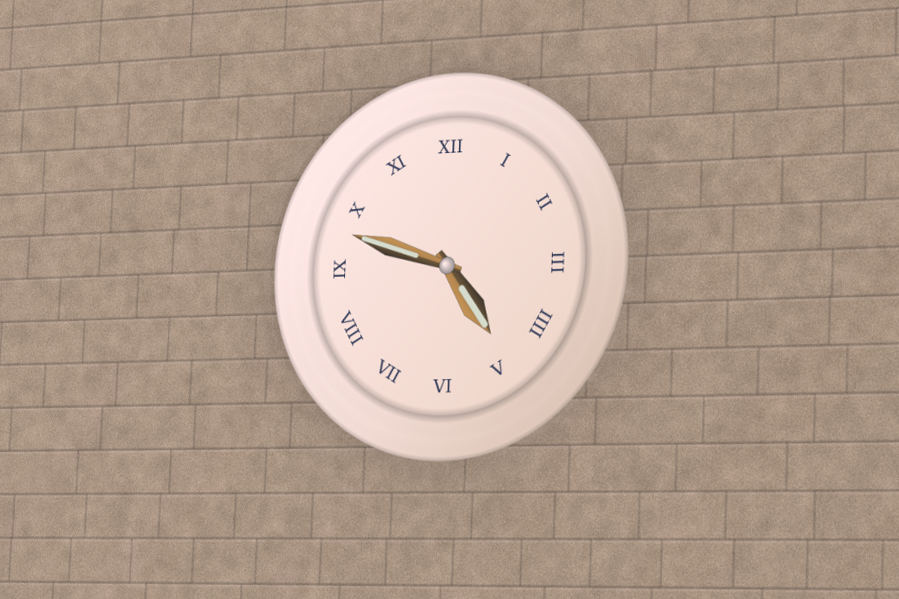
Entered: 4.48
